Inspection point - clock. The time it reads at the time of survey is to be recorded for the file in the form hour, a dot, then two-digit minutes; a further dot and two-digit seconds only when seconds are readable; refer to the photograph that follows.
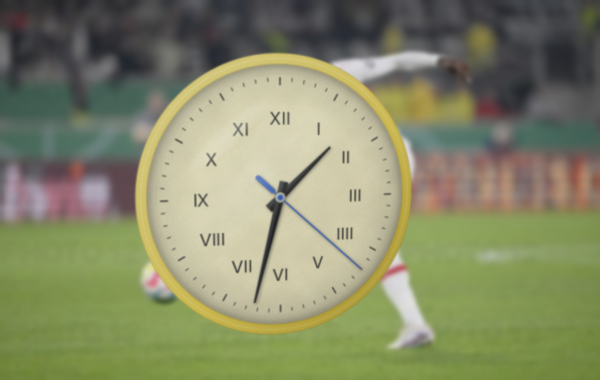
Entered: 1.32.22
